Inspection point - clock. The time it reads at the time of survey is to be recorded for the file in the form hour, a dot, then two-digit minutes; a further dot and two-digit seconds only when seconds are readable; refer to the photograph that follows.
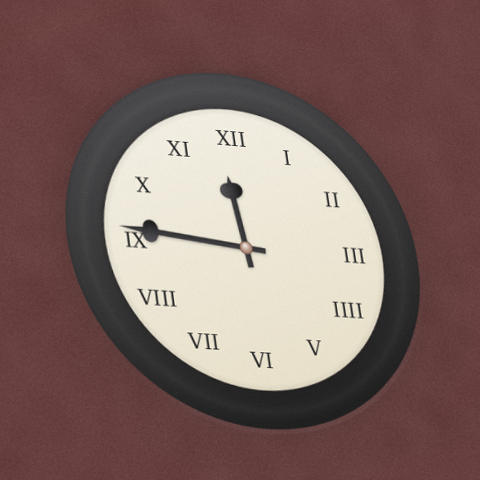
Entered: 11.46
